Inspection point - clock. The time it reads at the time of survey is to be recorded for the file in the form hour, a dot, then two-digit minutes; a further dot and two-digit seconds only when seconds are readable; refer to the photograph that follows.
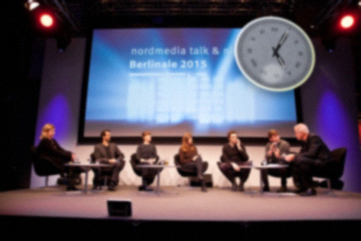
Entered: 5.05
